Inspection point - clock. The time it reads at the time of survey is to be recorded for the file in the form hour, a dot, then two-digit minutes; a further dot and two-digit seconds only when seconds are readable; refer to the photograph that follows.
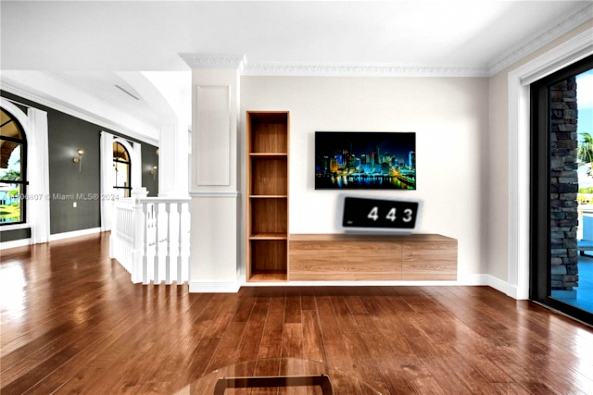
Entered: 4.43
